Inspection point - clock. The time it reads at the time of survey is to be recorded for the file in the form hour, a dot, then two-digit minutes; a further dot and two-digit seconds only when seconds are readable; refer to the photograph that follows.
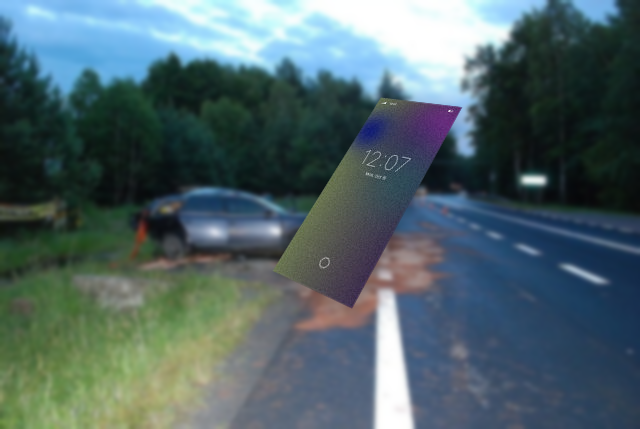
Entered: 12.07
